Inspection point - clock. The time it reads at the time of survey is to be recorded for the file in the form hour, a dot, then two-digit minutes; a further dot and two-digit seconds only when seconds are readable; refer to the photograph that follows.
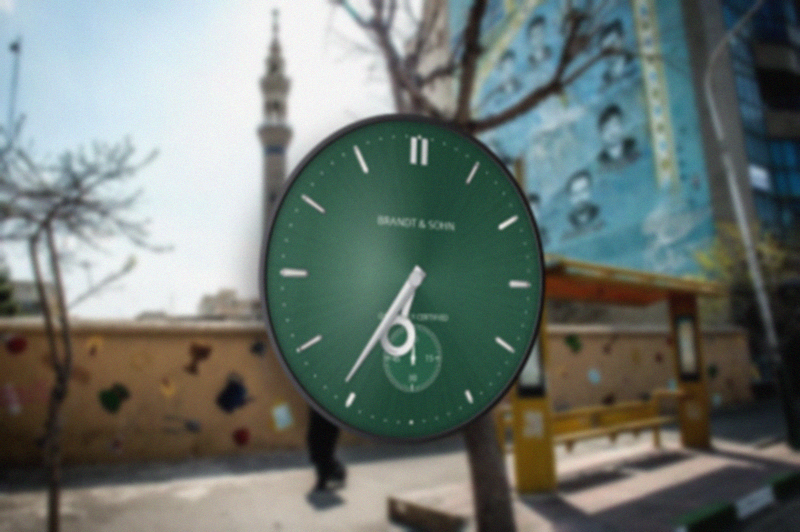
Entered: 6.36
